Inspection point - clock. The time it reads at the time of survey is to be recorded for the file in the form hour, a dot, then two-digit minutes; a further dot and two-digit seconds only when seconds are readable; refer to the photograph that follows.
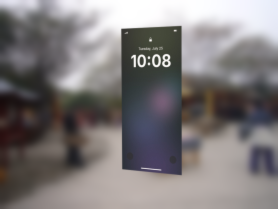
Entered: 10.08
